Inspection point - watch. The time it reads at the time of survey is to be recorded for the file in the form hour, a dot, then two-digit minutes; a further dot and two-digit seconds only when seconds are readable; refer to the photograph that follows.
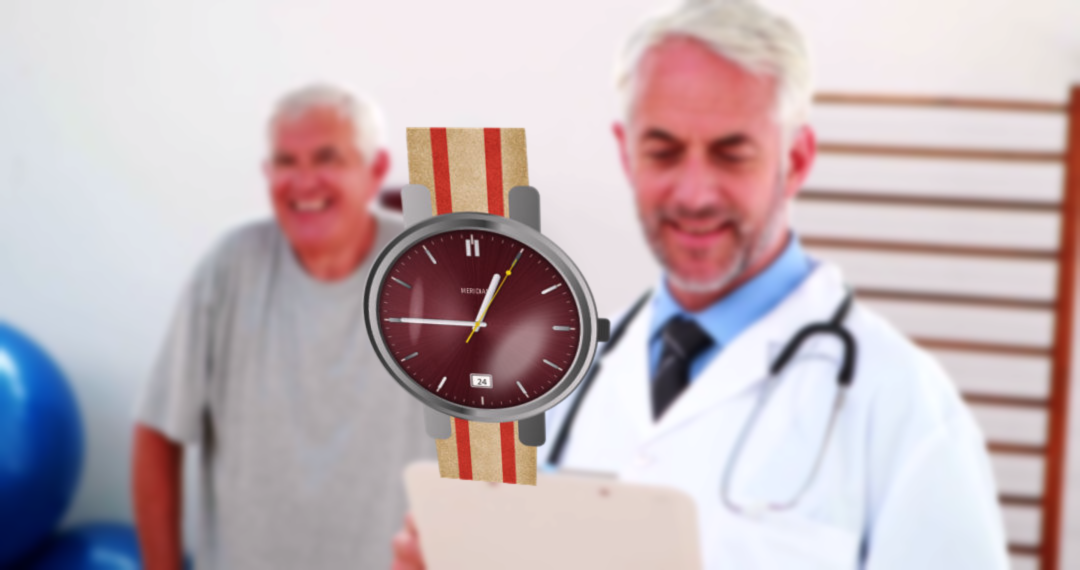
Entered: 12.45.05
